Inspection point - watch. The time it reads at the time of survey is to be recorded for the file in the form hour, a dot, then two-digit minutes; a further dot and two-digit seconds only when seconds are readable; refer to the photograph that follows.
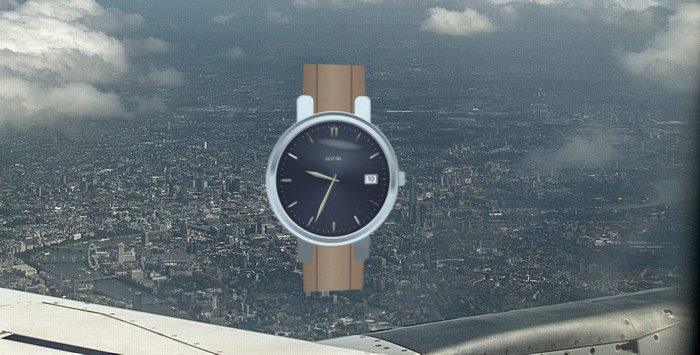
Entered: 9.34
